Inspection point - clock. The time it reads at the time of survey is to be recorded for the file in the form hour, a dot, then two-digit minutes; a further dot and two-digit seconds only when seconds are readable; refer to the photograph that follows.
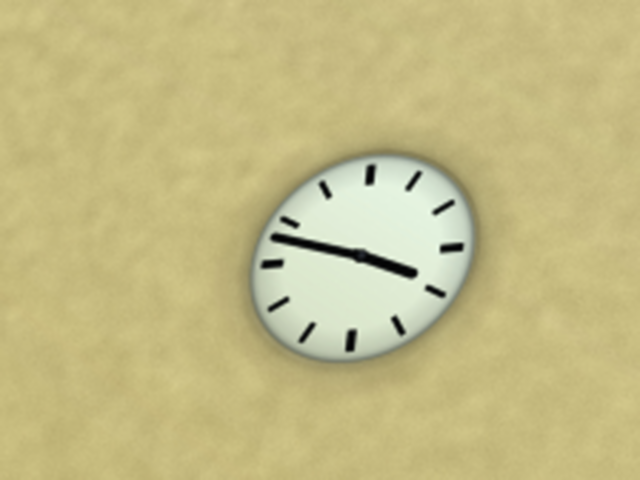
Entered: 3.48
